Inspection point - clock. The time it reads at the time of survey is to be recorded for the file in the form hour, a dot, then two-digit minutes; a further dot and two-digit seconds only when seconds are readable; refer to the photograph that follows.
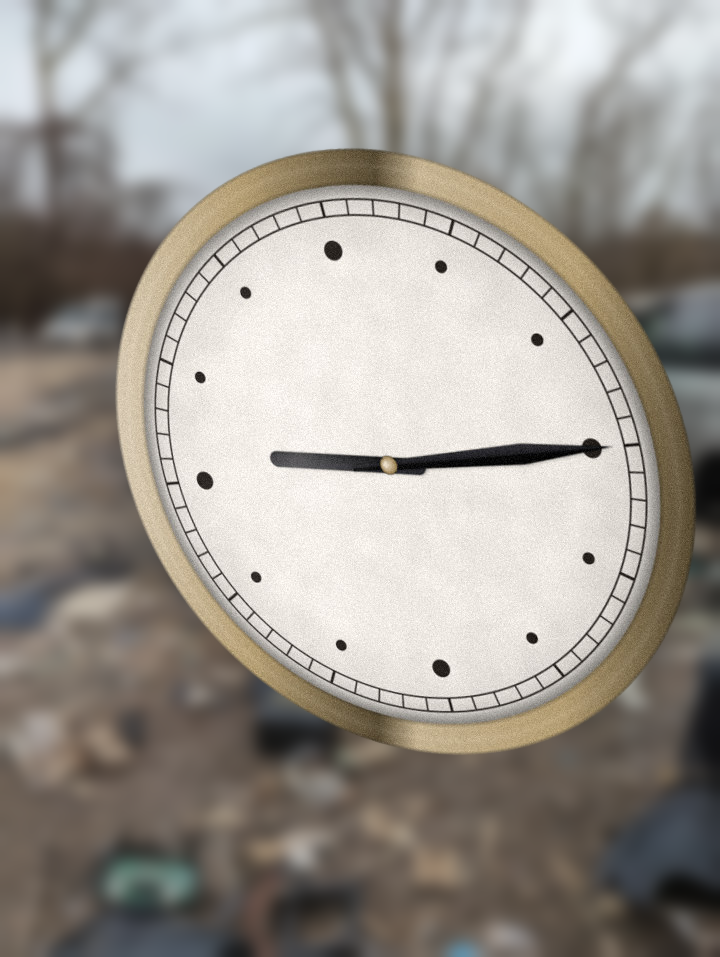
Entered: 9.15
